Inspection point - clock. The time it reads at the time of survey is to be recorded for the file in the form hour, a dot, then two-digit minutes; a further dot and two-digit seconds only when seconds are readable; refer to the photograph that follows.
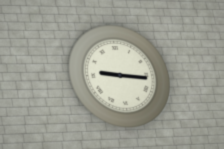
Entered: 9.16
